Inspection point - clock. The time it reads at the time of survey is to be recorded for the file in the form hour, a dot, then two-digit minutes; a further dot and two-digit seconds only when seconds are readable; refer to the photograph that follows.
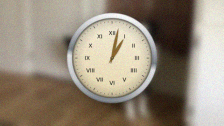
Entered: 1.02
